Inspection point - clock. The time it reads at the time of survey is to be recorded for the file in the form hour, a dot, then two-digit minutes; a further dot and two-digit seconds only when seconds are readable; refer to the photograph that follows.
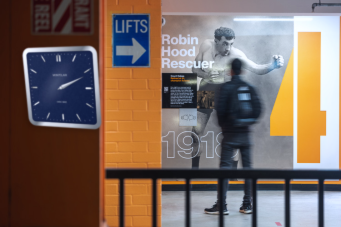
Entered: 2.11
